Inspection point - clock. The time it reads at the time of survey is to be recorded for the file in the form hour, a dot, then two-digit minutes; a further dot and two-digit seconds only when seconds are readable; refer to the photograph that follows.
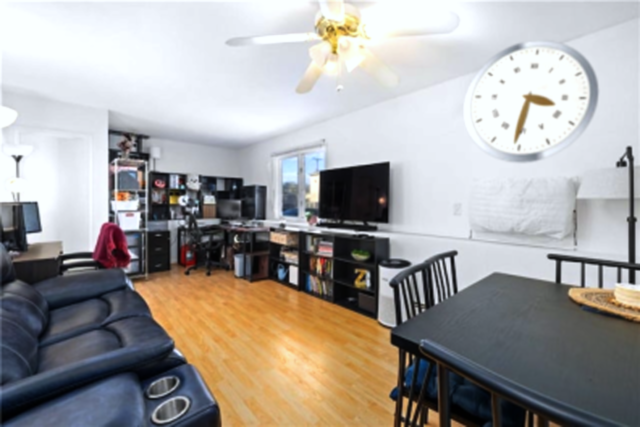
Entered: 3.31
